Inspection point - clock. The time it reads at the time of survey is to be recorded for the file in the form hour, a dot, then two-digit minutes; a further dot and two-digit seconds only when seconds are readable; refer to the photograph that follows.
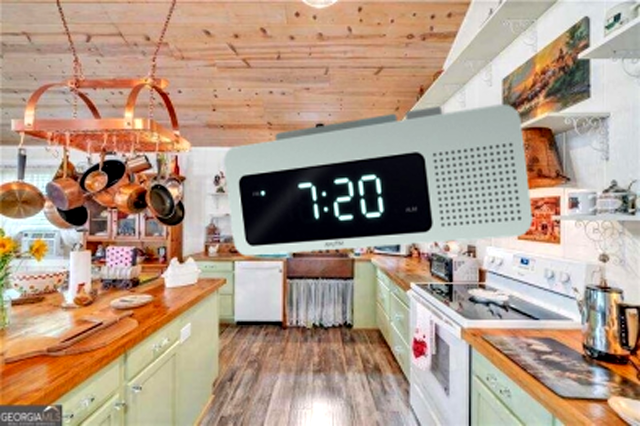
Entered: 7.20
